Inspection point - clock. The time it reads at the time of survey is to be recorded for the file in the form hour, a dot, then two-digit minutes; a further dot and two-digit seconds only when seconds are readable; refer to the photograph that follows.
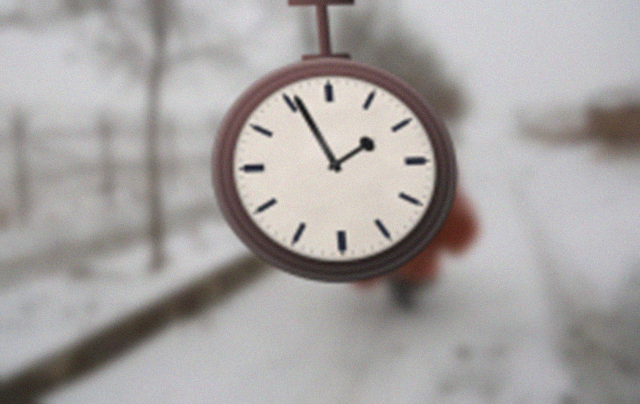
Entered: 1.56
